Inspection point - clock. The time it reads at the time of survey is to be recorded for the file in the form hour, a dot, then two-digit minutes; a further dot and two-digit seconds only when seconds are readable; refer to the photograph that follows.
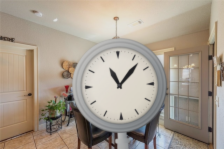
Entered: 11.07
